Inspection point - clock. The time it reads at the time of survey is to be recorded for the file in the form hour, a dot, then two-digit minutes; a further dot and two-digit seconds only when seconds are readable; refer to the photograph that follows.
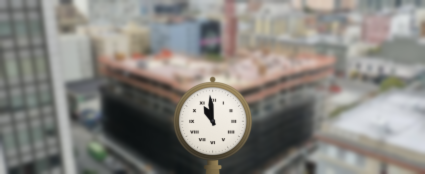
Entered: 10.59
